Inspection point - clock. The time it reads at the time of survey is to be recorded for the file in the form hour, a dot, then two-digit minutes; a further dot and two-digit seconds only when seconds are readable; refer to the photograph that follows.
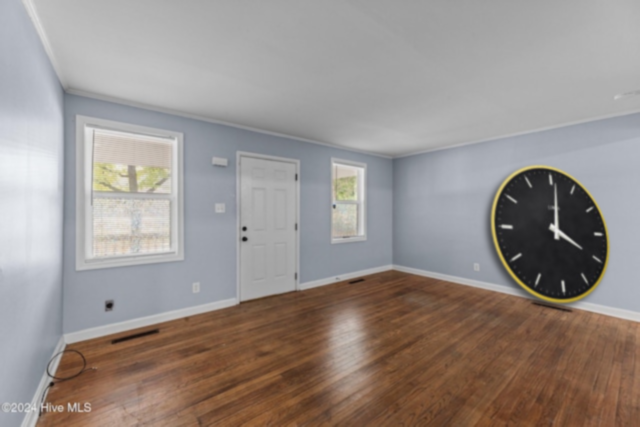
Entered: 4.01
